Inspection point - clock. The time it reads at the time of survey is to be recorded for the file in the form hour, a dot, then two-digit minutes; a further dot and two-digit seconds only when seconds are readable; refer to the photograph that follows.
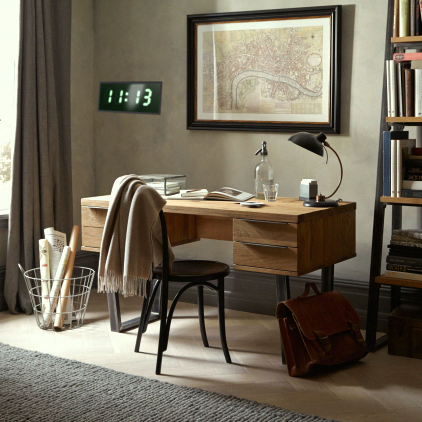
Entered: 11.13
